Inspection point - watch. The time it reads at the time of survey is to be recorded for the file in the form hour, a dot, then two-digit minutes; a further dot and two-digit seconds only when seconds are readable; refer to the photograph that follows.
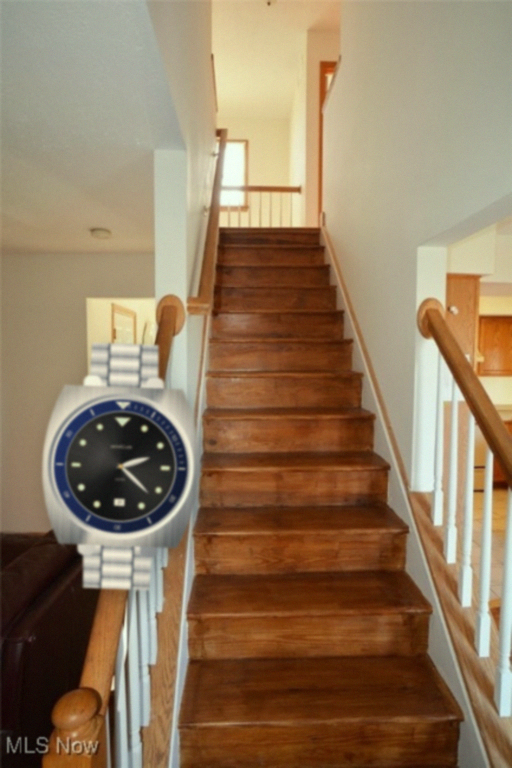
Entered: 2.22
